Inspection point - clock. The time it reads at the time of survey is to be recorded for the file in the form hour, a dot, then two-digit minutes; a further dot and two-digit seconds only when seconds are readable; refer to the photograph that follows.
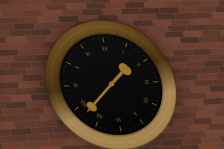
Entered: 1.38
